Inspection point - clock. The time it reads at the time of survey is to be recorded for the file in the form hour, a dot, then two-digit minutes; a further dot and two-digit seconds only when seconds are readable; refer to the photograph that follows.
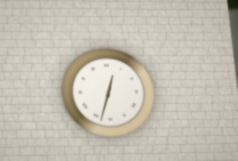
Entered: 12.33
